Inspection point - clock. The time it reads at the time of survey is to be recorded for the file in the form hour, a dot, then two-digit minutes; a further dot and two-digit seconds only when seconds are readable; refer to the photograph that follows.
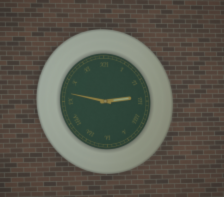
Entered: 2.47
